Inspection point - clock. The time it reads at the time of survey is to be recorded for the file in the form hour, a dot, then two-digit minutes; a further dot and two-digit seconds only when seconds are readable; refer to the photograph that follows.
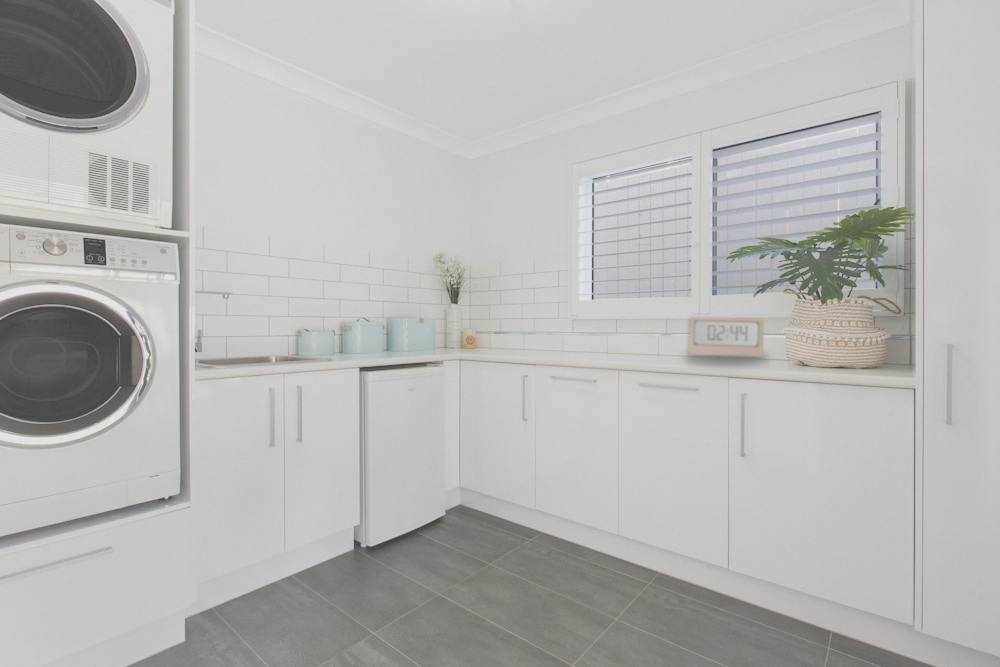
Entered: 2.44
